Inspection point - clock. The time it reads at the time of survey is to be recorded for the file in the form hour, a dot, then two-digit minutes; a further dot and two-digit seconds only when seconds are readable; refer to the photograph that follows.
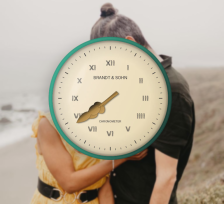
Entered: 7.39
